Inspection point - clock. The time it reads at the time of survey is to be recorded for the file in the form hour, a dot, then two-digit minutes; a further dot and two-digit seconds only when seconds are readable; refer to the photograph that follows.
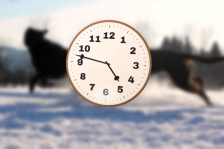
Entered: 4.47
